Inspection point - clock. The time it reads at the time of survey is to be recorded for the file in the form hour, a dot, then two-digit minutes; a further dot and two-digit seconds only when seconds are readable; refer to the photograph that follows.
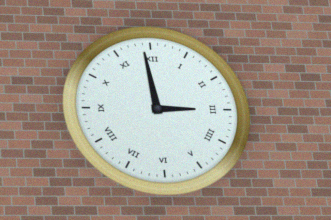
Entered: 2.59
